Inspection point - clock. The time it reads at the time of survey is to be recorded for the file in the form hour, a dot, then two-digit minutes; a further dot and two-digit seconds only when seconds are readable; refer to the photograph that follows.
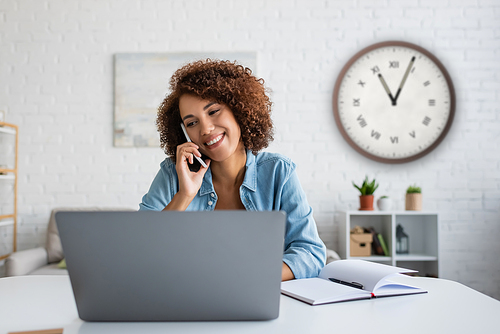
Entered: 11.04
